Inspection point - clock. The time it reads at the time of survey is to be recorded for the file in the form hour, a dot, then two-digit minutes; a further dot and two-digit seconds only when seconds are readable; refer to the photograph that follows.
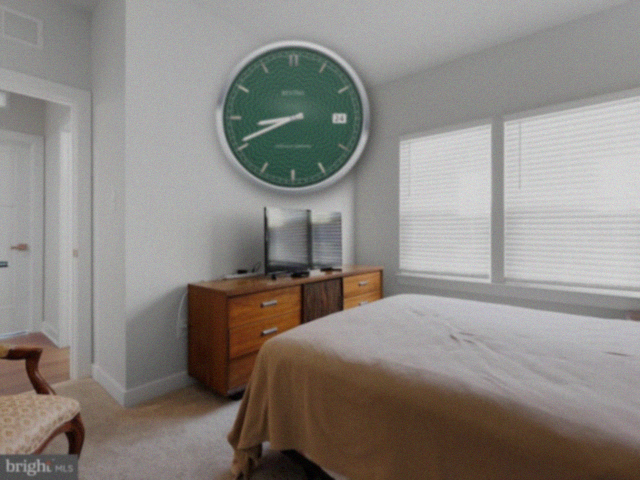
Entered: 8.41
